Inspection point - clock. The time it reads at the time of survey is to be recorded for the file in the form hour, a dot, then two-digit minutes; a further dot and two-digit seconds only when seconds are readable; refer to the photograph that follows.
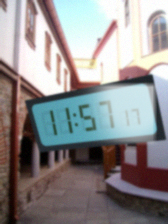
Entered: 11.57.17
